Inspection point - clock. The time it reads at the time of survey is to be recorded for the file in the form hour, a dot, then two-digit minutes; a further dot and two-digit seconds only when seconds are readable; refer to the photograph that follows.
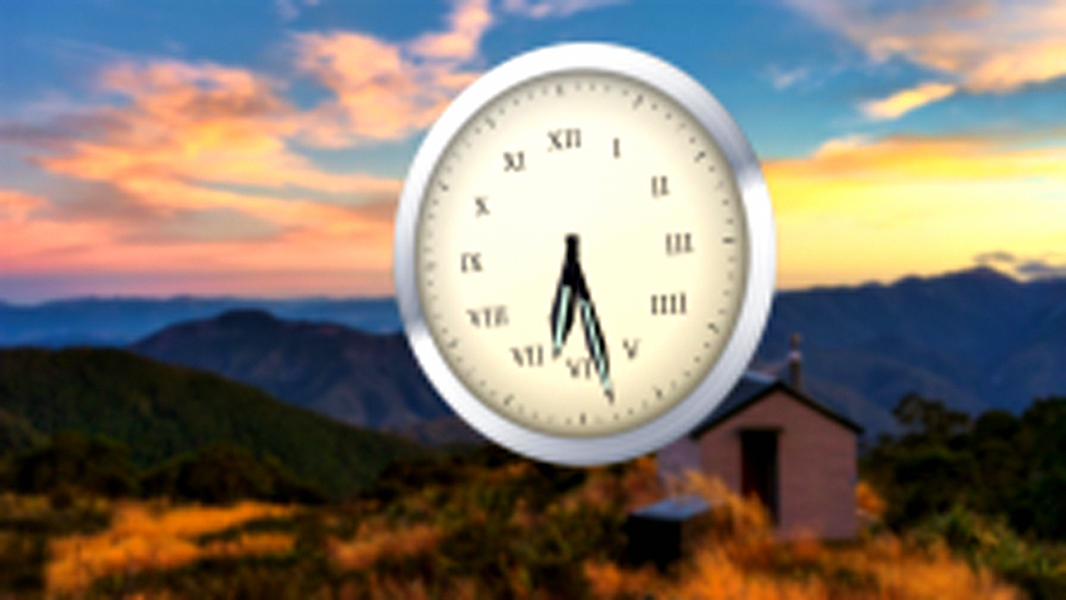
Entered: 6.28
